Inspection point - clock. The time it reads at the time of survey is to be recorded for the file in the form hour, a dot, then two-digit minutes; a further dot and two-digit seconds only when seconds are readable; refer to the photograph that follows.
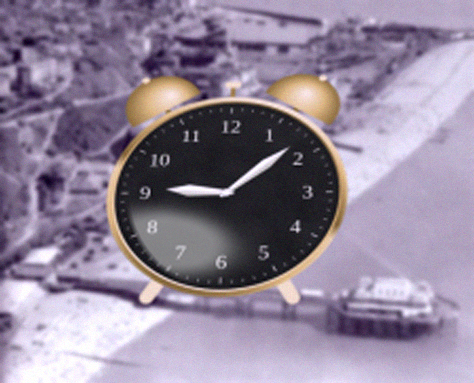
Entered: 9.08
